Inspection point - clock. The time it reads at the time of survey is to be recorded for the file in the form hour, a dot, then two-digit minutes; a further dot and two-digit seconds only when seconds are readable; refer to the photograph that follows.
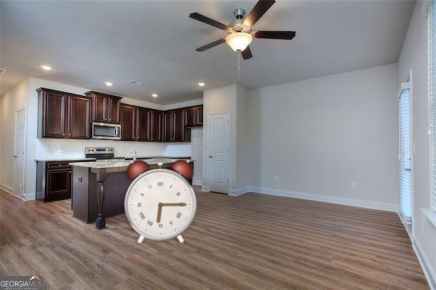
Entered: 6.15
